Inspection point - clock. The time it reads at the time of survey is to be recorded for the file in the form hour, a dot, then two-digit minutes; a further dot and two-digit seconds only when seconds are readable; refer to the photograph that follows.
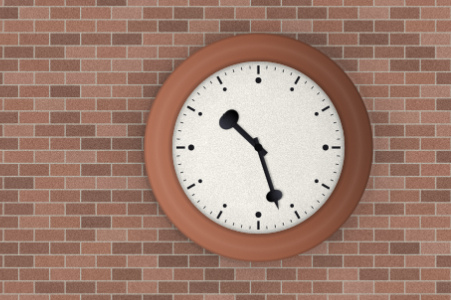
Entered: 10.27
